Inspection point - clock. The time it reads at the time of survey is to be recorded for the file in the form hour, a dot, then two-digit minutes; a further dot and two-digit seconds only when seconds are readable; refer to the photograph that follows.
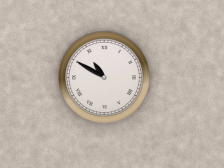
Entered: 10.50
